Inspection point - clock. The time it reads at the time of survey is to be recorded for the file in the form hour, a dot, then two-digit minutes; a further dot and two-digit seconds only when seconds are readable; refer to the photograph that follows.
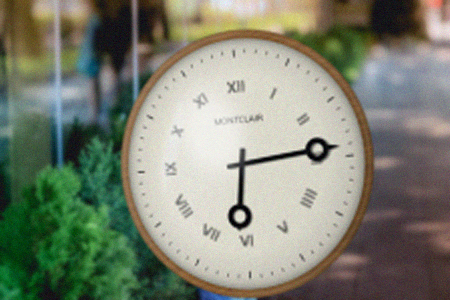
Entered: 6.14
